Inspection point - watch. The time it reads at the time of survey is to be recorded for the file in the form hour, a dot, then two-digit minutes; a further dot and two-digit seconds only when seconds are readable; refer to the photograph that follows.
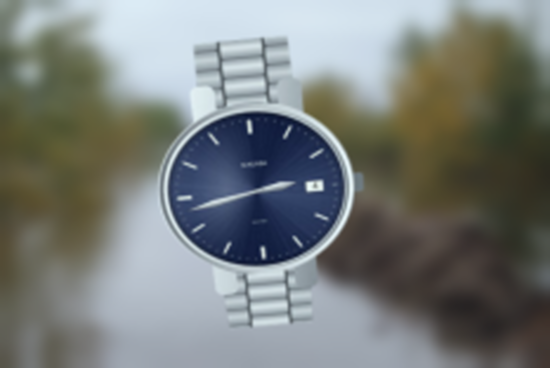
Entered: 2.43
